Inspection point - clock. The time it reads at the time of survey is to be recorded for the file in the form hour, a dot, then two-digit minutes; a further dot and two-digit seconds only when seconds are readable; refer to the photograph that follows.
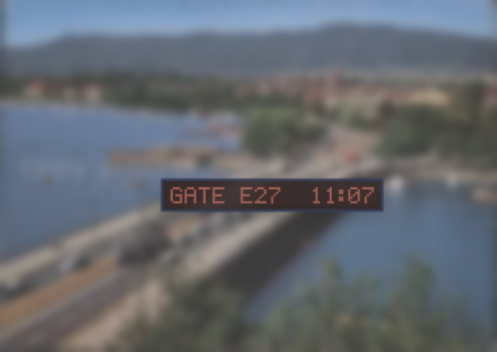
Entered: 11.07
